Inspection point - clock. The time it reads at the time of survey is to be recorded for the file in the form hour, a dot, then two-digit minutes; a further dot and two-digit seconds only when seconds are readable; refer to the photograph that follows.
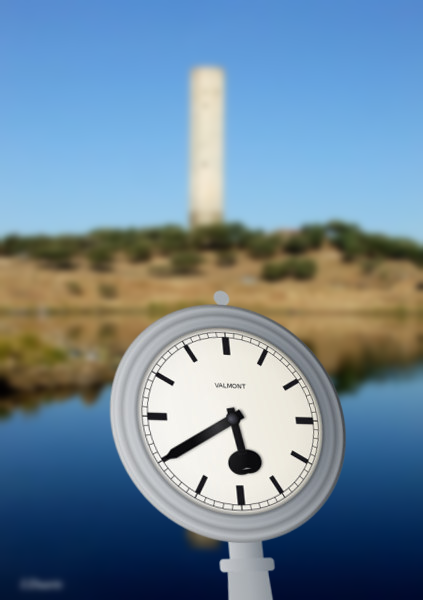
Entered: 5.40
